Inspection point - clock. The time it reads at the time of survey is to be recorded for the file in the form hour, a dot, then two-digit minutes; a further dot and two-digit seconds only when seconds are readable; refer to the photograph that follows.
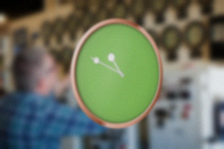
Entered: 10.49
